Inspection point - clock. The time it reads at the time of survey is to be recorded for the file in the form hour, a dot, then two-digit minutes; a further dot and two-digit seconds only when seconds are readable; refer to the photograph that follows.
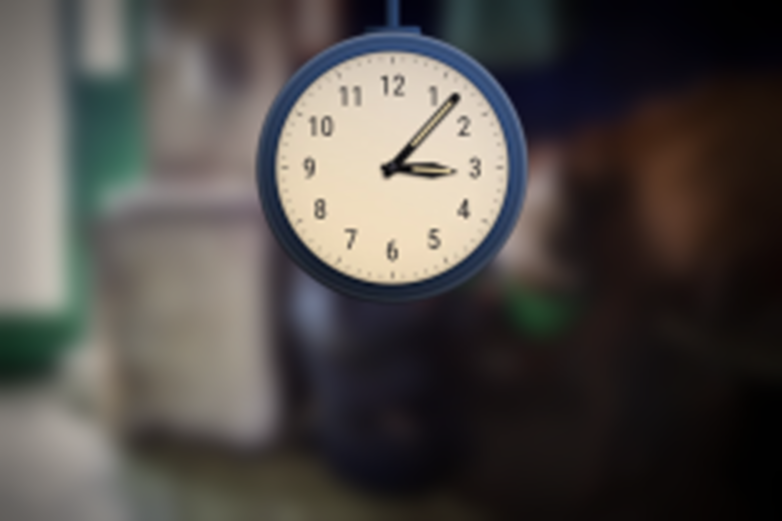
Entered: 3.07
